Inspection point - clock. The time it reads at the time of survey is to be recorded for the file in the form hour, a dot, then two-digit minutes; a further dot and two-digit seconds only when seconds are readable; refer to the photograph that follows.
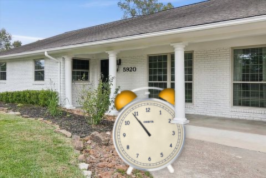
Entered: 10.54
